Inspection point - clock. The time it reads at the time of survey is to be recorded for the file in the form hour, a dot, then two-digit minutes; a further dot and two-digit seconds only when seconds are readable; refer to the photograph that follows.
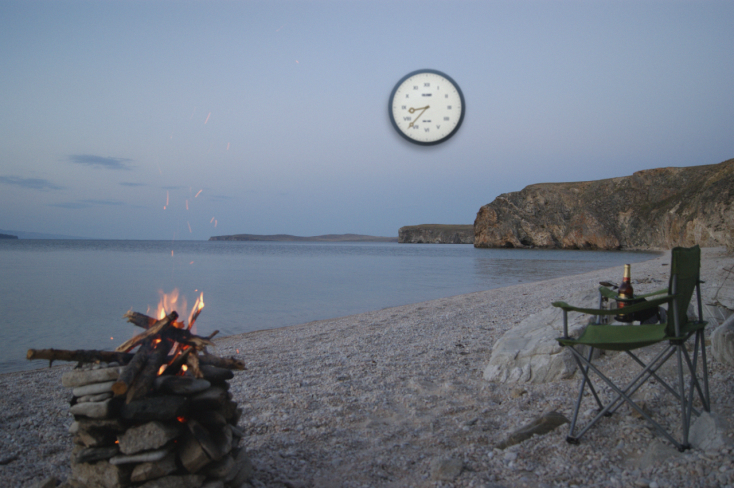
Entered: 8.37
